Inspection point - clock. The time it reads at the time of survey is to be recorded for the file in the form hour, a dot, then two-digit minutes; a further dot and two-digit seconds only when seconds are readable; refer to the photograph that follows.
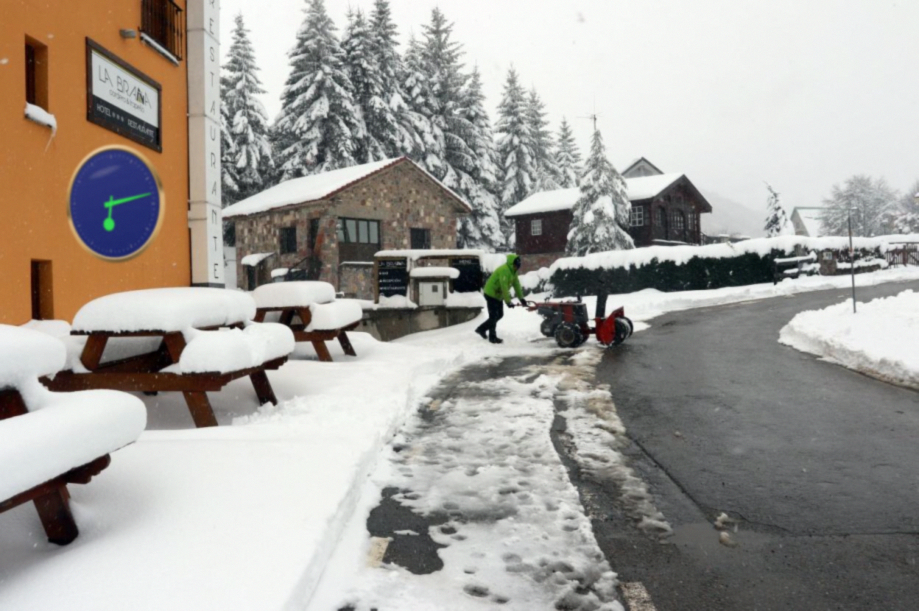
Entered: 6.13
